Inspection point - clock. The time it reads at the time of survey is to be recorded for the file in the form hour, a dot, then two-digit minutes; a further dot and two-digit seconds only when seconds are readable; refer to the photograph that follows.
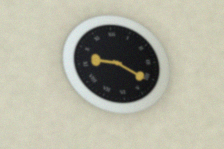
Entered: 9.21
